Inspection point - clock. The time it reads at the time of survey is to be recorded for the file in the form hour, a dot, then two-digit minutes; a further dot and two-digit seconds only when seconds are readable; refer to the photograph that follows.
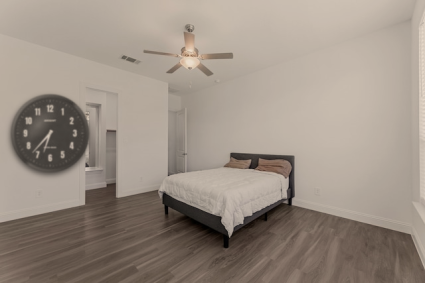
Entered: 6.37
